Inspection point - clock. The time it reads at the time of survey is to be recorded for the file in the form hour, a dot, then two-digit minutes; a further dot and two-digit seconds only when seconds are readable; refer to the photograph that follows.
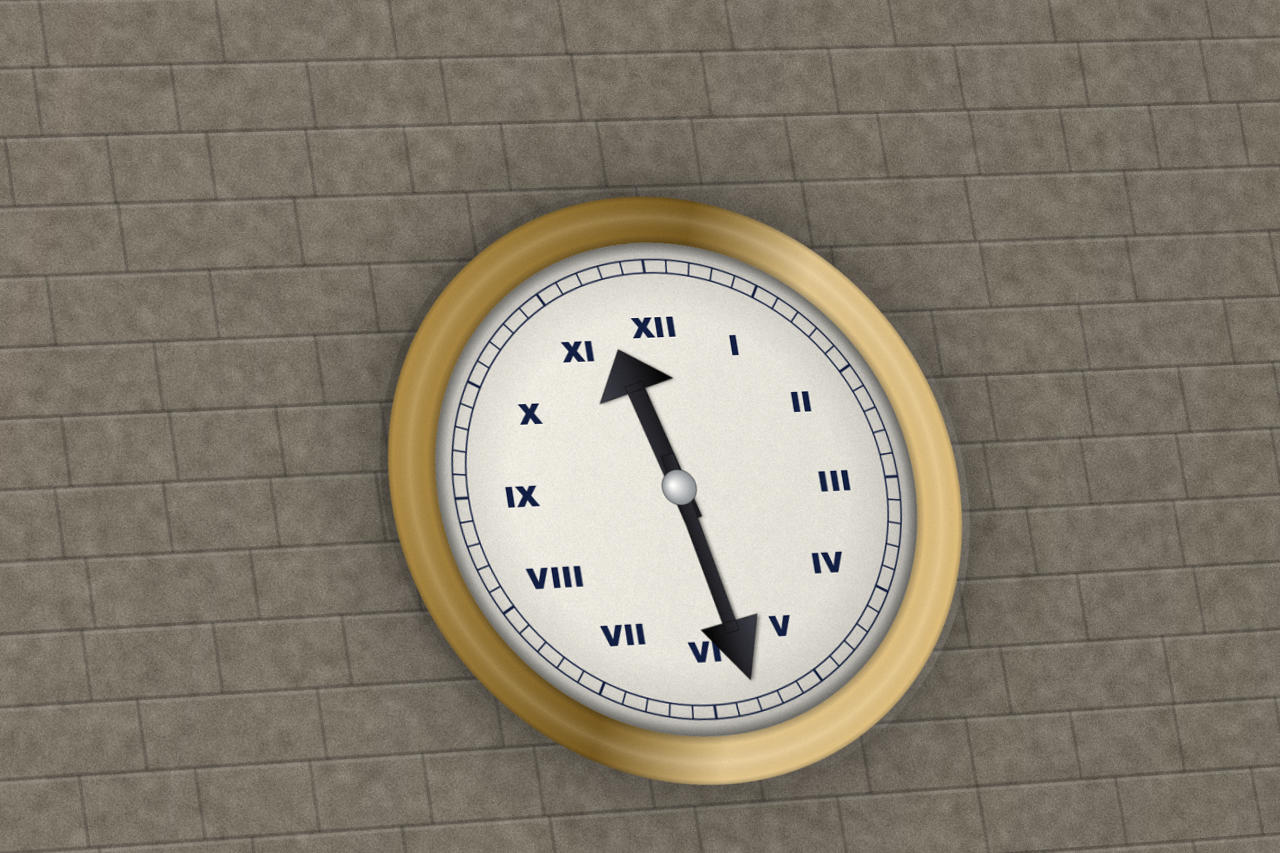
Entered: 11.28
